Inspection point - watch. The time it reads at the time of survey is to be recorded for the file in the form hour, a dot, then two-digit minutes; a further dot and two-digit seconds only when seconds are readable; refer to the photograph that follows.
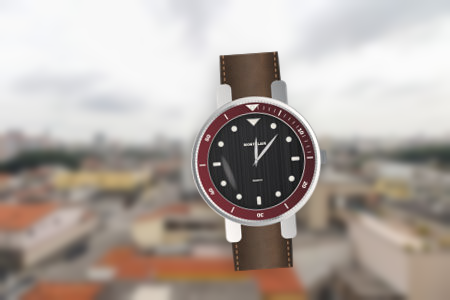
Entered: 12.07
